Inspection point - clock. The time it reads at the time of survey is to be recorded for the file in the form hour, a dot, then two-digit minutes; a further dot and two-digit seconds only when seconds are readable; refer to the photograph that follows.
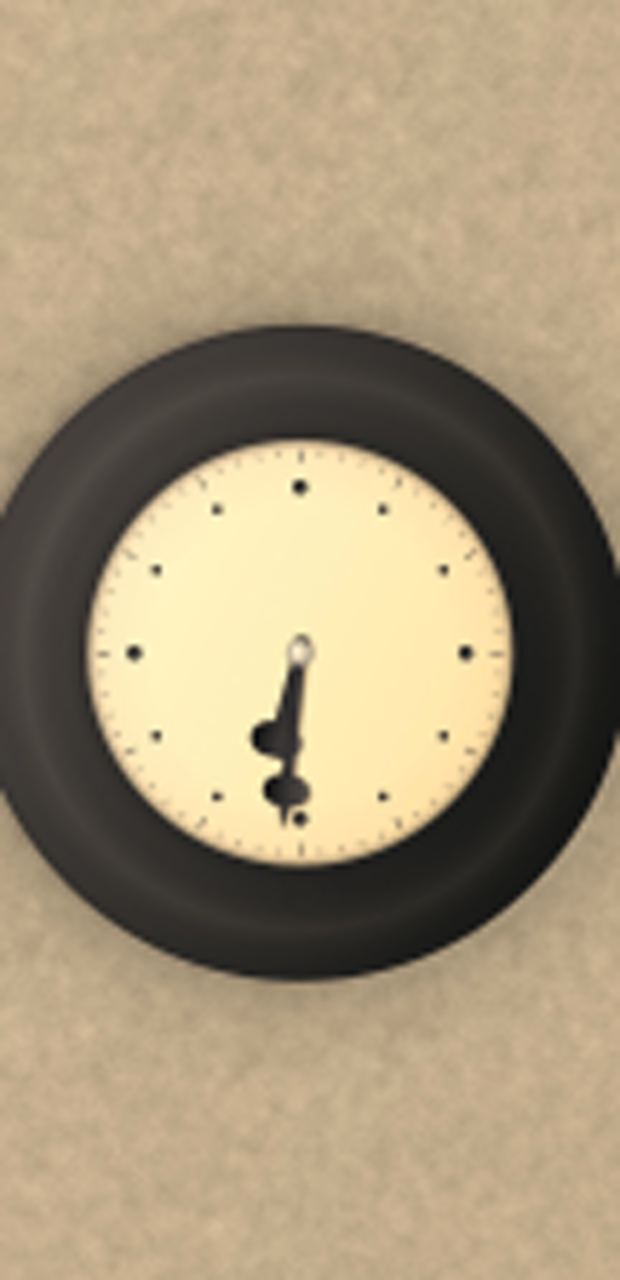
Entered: 6.31
